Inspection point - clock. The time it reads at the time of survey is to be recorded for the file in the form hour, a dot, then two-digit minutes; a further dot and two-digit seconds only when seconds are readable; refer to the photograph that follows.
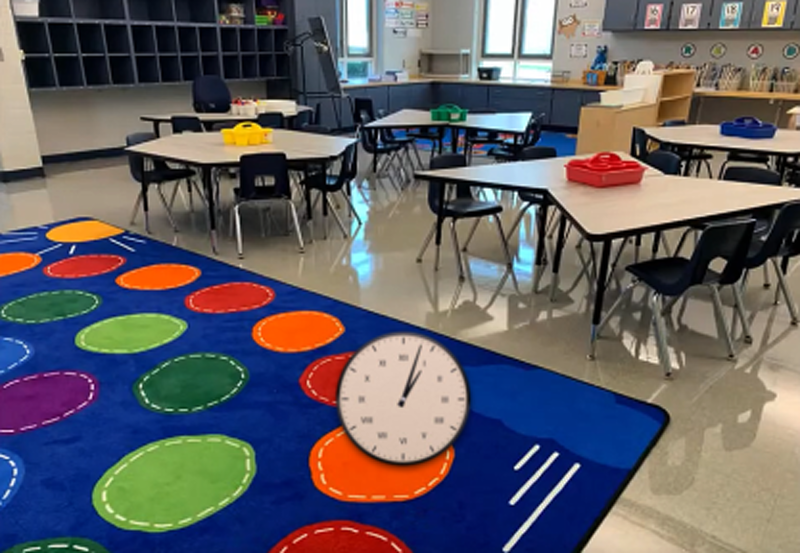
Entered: 1.03
